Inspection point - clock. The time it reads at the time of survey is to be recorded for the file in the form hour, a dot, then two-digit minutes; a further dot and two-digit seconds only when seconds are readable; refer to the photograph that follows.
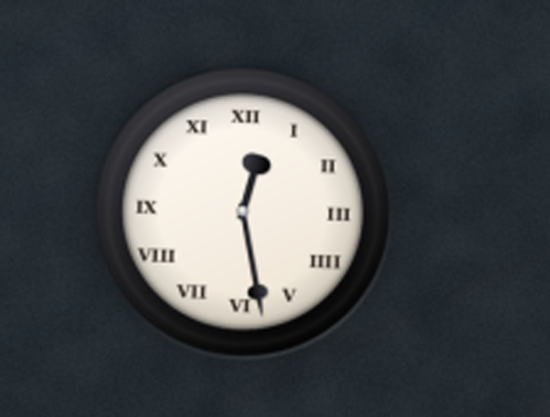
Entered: 12.28
